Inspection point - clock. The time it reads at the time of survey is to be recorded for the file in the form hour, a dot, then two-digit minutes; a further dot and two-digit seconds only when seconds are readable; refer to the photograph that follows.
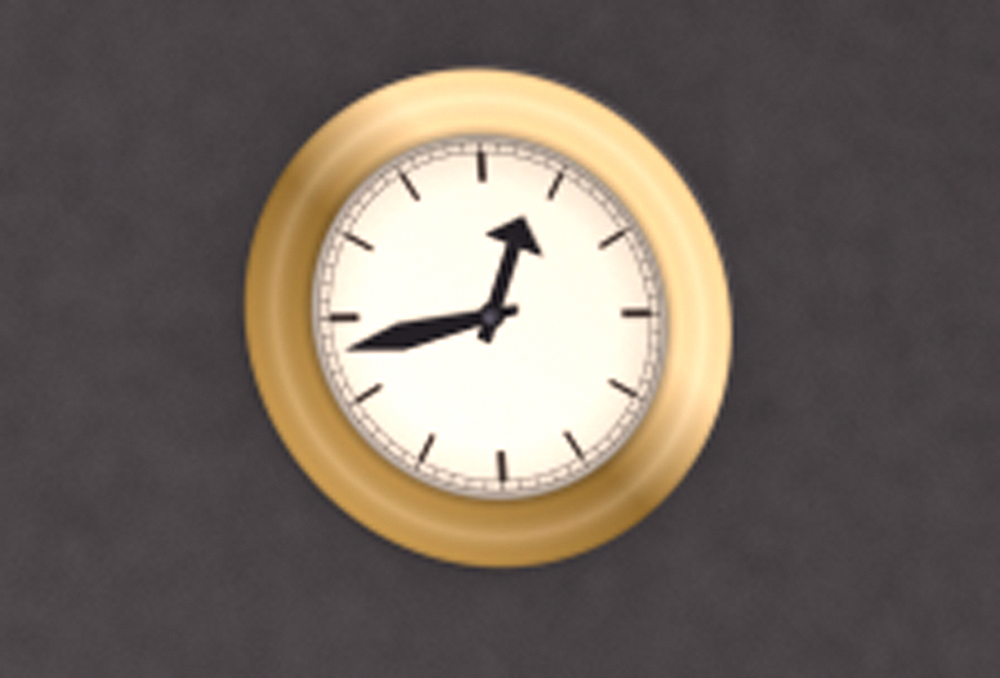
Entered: 12.43
